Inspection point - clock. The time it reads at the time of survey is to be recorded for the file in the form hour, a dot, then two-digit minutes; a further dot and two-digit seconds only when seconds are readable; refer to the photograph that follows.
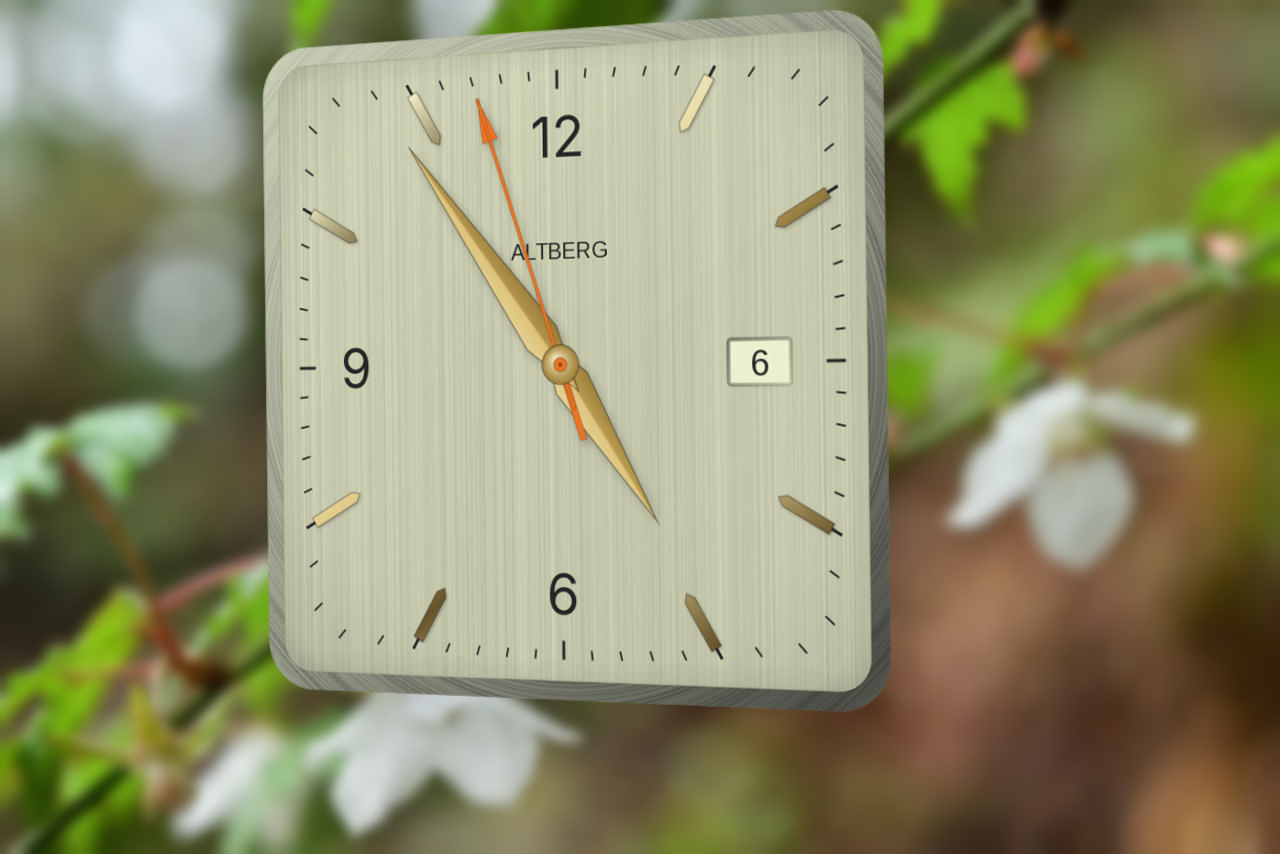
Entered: 4.53.57
